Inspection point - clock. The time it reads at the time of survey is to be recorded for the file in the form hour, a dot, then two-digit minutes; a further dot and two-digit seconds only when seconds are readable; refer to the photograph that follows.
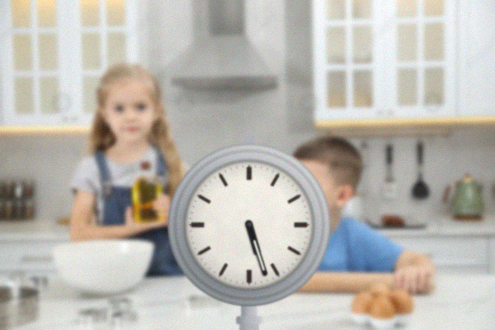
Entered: 5.27
